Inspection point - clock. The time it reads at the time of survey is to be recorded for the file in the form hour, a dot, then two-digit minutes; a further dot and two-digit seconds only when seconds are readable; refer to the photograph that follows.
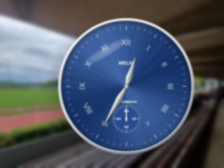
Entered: 12.35
